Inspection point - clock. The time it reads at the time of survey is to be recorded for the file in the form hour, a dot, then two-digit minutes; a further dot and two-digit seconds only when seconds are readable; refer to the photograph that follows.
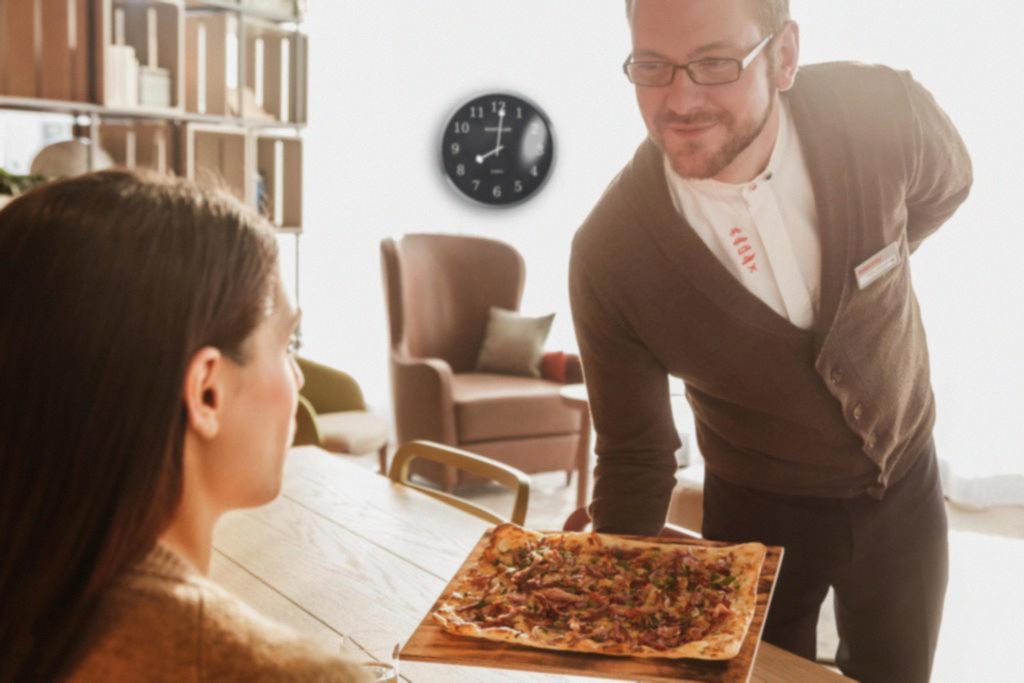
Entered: 8.01
